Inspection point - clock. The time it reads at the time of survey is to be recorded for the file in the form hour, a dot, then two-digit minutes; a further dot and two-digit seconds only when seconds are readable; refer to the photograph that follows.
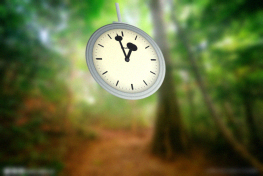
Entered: 12.58
